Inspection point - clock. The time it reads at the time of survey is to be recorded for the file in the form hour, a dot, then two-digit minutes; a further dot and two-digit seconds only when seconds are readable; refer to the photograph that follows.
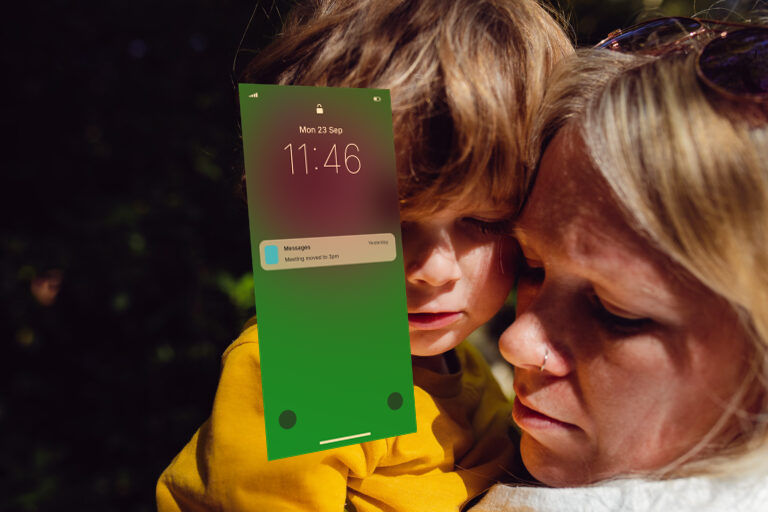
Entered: 11.46
